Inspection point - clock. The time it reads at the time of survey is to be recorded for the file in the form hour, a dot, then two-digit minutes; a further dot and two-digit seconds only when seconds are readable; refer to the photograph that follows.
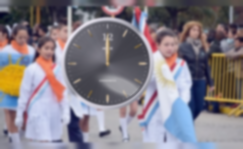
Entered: 12.00
